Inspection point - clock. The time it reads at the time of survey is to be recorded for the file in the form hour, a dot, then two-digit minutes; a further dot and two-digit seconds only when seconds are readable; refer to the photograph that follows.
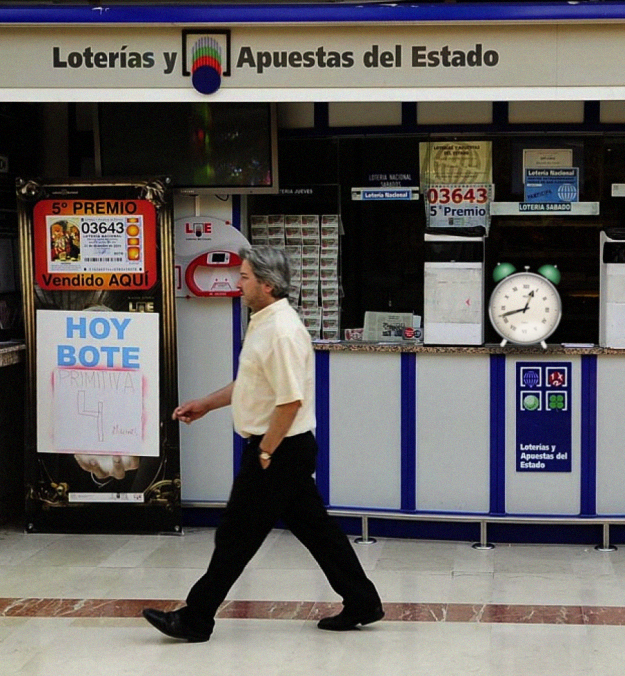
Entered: 12.42
